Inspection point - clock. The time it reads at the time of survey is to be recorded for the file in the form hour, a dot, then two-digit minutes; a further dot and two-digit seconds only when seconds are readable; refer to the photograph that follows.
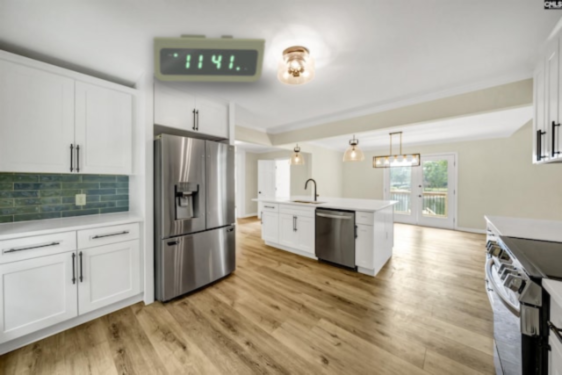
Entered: 11.41
